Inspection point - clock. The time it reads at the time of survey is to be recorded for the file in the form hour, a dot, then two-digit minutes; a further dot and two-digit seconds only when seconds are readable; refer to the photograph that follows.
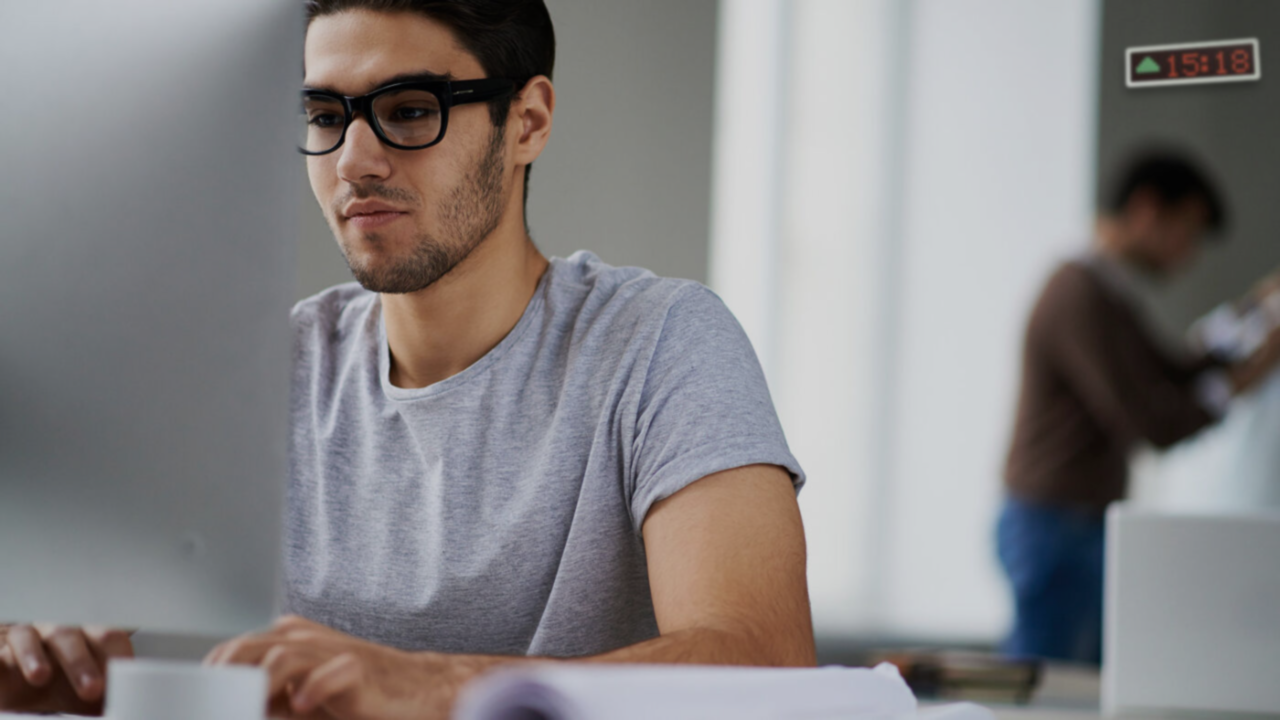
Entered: 15.18
